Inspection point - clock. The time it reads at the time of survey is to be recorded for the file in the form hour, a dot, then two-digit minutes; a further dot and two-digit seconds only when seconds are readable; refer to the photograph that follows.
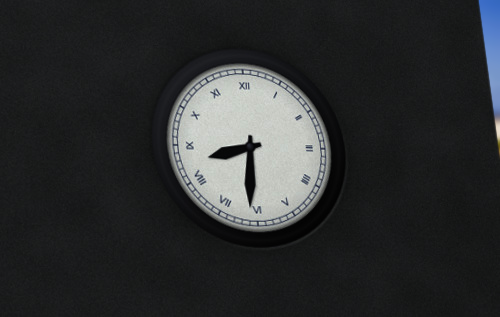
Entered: 8.31
